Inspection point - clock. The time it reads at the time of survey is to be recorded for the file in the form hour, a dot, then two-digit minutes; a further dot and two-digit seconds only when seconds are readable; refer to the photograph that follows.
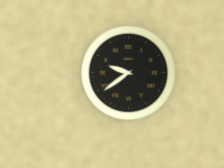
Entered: 9.39
